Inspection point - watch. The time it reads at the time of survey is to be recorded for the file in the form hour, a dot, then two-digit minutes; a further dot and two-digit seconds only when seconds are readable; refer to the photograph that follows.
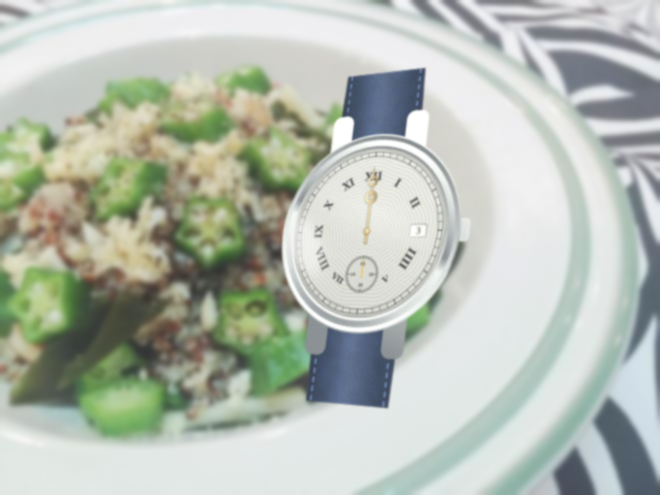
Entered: 12.00
